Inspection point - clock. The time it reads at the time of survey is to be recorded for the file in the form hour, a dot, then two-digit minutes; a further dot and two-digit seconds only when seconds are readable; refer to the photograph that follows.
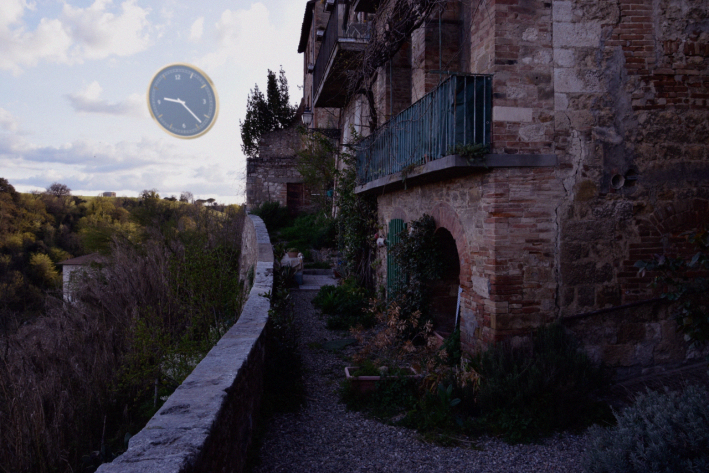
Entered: 9.23
